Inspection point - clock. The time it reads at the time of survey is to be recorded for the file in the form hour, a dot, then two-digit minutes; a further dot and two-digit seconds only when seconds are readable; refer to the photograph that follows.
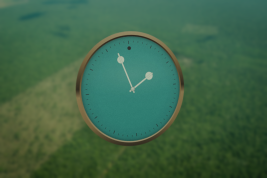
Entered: 1.57
